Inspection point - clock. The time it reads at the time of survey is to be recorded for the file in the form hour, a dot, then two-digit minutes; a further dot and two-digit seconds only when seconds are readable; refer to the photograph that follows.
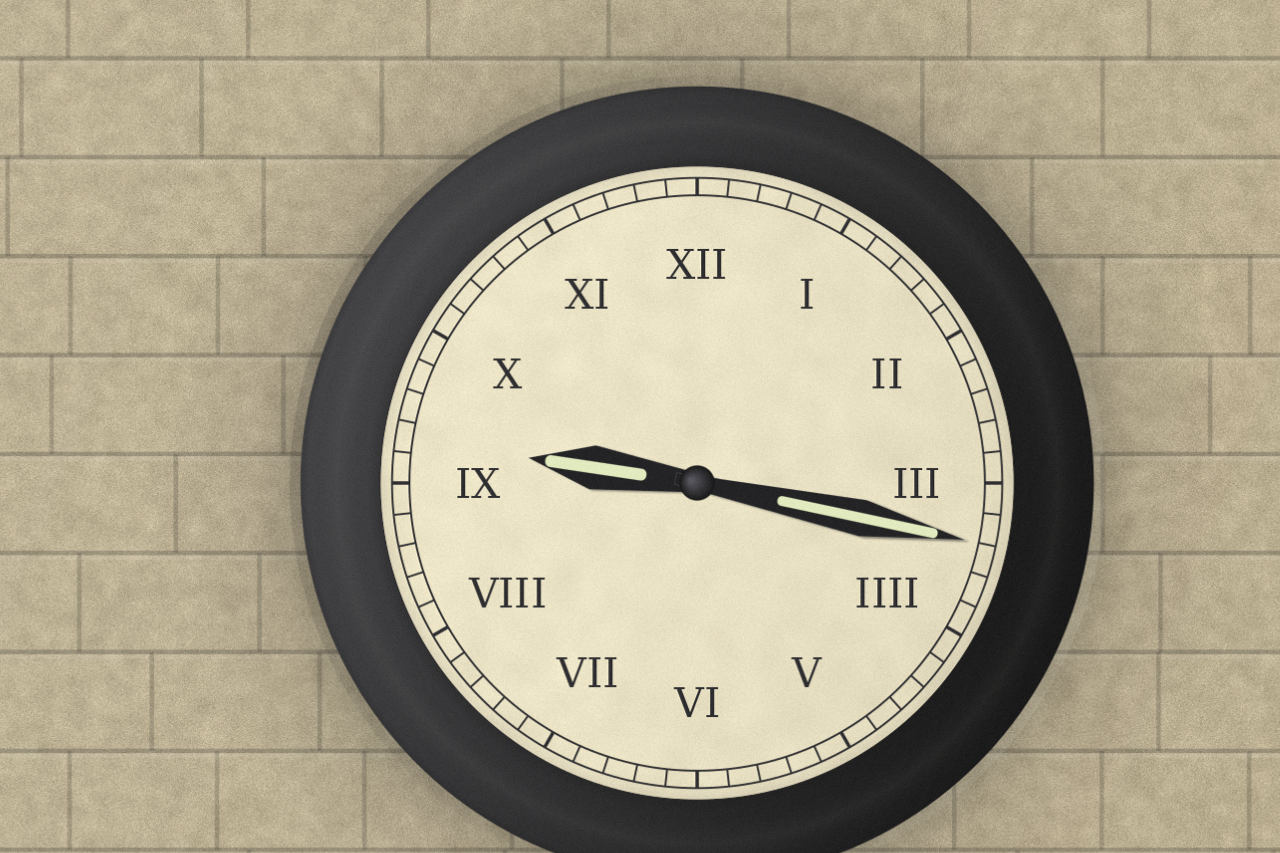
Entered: 9.17
